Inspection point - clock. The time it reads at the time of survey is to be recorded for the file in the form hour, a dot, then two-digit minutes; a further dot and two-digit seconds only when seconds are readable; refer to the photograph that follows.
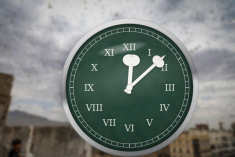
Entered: 12.08
